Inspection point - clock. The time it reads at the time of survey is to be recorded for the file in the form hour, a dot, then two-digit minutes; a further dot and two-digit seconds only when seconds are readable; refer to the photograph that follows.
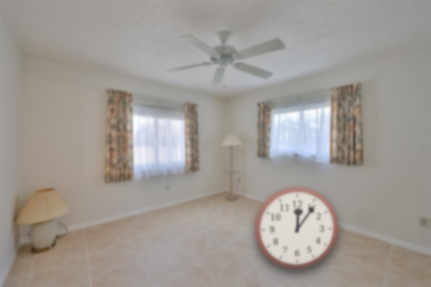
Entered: 12.06
